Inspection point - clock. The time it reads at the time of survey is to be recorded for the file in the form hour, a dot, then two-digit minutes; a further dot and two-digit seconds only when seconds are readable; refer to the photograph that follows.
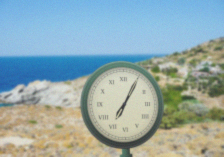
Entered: 7.05
